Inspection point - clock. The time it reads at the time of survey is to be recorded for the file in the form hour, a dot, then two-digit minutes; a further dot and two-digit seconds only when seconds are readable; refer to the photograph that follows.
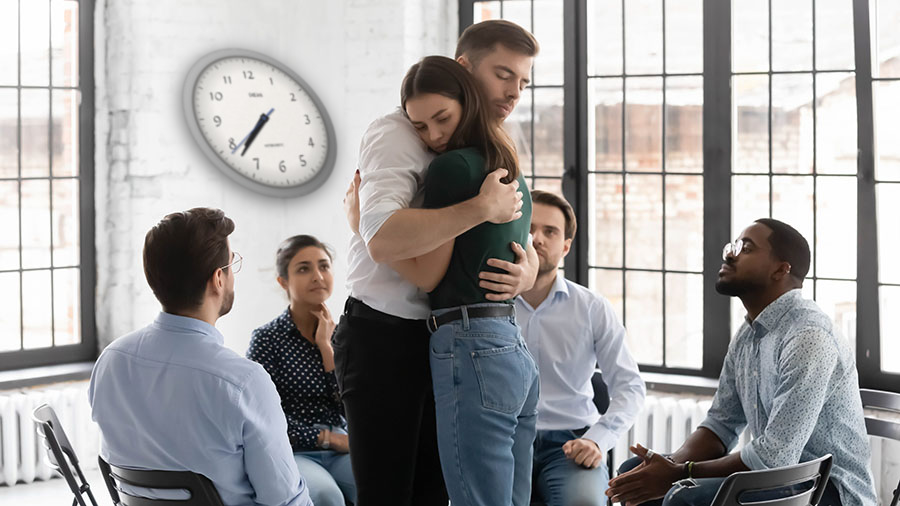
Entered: 7.37.39
